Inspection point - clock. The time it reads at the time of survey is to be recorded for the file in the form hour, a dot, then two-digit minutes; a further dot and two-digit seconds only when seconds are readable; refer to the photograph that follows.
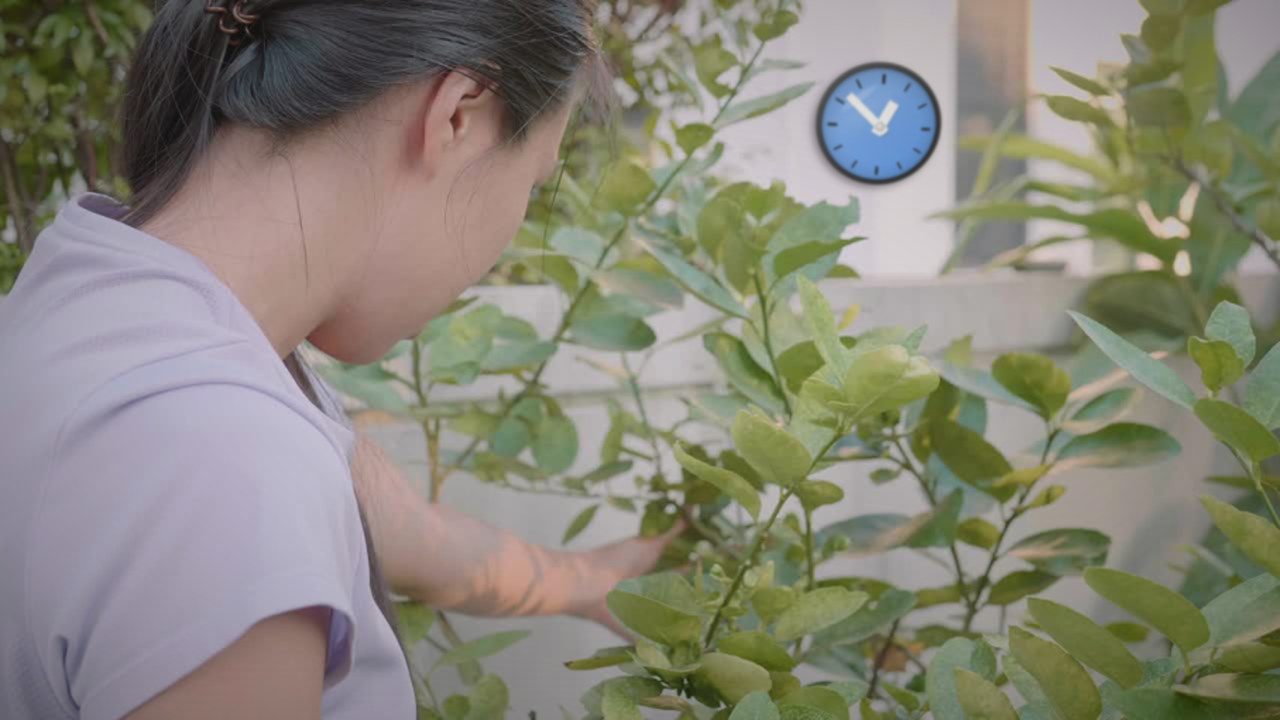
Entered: 12.52
